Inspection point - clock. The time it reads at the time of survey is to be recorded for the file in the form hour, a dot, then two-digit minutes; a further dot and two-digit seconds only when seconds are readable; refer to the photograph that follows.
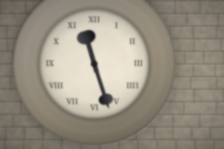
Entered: 11.27
